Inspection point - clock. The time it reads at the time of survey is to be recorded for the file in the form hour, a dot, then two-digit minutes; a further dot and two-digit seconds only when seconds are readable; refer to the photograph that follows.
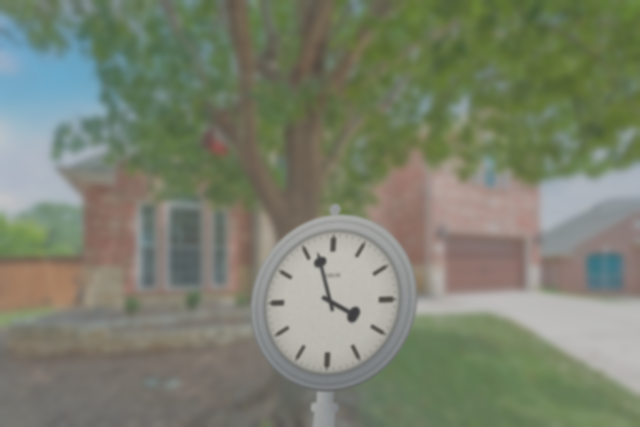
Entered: 3.57
